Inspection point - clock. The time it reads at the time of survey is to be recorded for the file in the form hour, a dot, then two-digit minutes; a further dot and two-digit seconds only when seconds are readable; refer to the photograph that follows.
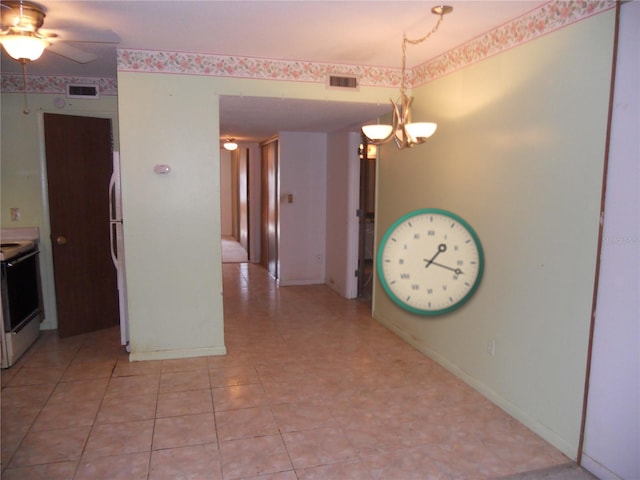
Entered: 1.18
